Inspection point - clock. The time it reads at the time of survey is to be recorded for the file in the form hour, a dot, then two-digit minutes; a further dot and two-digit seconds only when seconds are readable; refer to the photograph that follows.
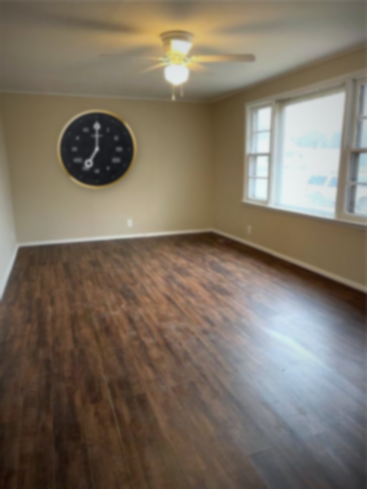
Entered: 7.00
